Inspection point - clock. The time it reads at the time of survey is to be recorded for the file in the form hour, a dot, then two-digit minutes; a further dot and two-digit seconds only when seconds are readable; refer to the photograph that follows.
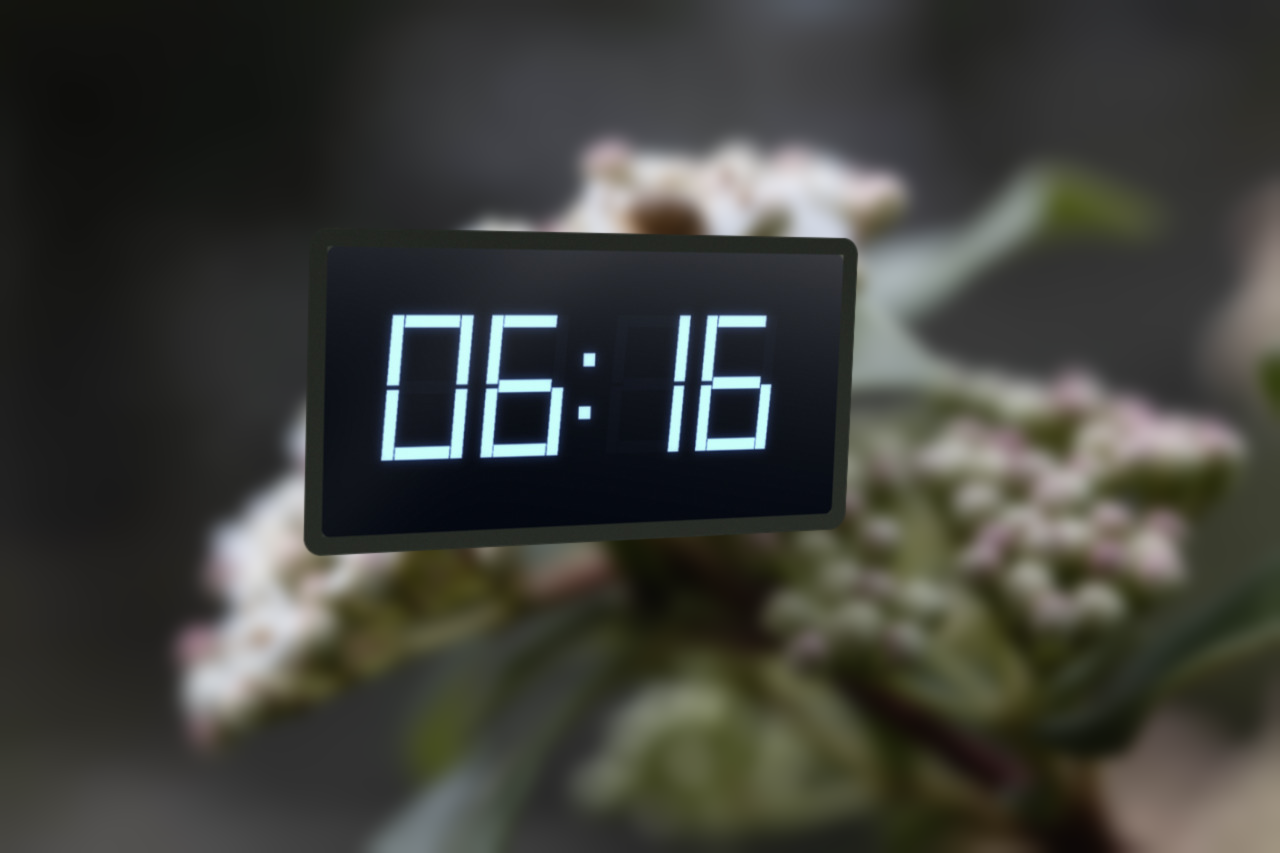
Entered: 6.16
